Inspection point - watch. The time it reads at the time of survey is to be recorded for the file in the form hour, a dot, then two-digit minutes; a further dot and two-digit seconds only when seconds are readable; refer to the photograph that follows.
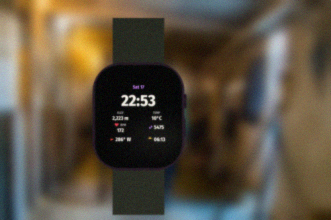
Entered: 22.53
